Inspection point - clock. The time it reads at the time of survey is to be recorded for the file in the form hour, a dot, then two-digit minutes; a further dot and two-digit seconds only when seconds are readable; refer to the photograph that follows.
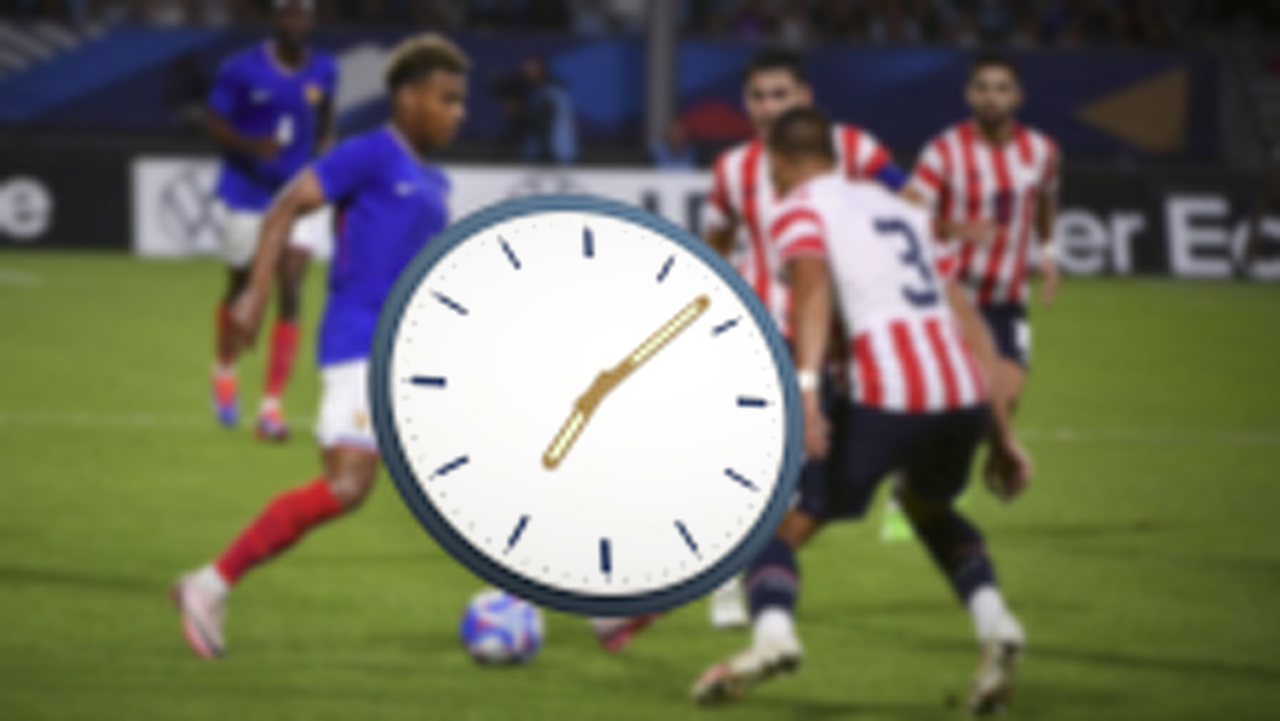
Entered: 7.08
